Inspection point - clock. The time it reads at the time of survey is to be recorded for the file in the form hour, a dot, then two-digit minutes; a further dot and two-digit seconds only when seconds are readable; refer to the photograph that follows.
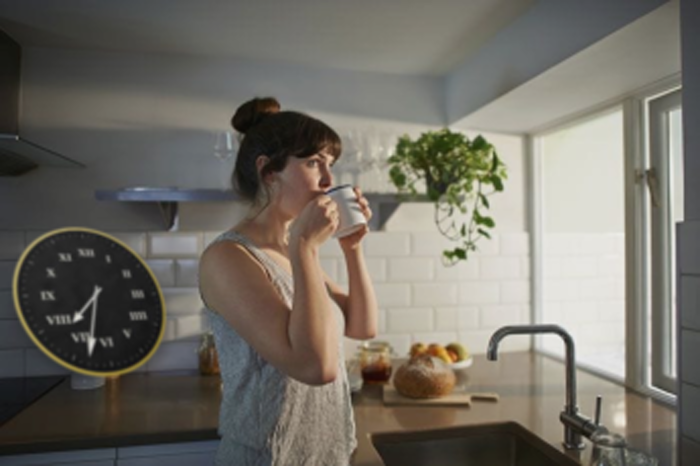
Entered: 7.33
